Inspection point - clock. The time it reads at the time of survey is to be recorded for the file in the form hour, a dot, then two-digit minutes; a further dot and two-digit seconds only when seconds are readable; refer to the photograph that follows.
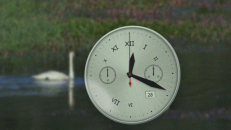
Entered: 12.19
